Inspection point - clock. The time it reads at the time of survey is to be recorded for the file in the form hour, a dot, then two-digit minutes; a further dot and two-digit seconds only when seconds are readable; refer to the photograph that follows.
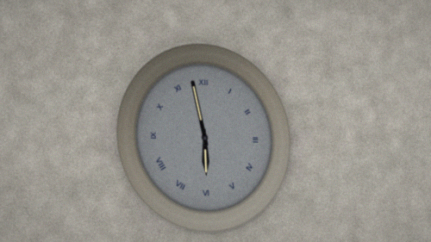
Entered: 5.58
